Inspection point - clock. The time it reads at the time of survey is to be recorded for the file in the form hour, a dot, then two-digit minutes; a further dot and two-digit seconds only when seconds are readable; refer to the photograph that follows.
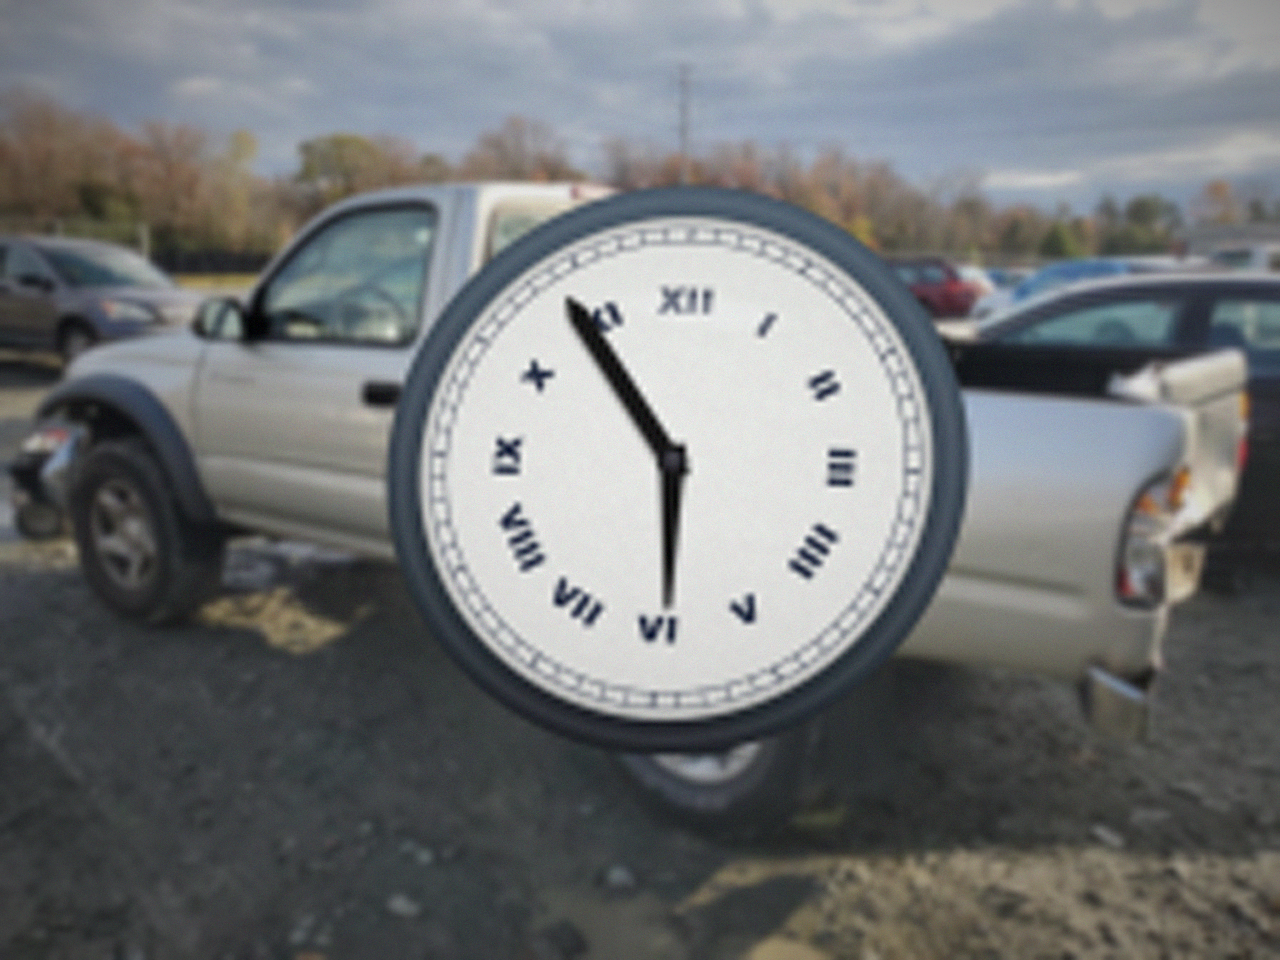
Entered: 5.54
